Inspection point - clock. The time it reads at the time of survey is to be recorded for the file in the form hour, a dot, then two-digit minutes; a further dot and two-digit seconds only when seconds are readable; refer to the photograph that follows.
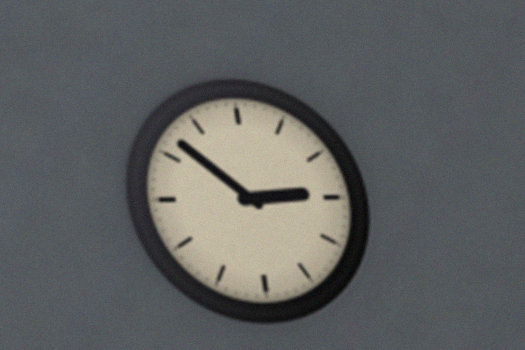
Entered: 2.52
